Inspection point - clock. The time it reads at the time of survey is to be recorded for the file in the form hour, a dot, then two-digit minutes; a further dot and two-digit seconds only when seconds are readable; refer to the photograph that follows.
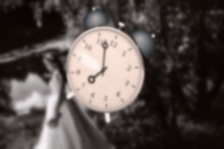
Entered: 6.57
